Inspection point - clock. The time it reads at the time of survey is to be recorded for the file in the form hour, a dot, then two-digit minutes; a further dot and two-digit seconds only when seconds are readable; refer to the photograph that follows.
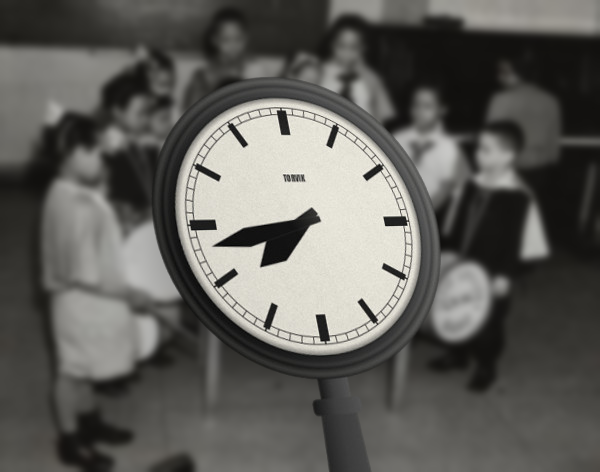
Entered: 7.43
